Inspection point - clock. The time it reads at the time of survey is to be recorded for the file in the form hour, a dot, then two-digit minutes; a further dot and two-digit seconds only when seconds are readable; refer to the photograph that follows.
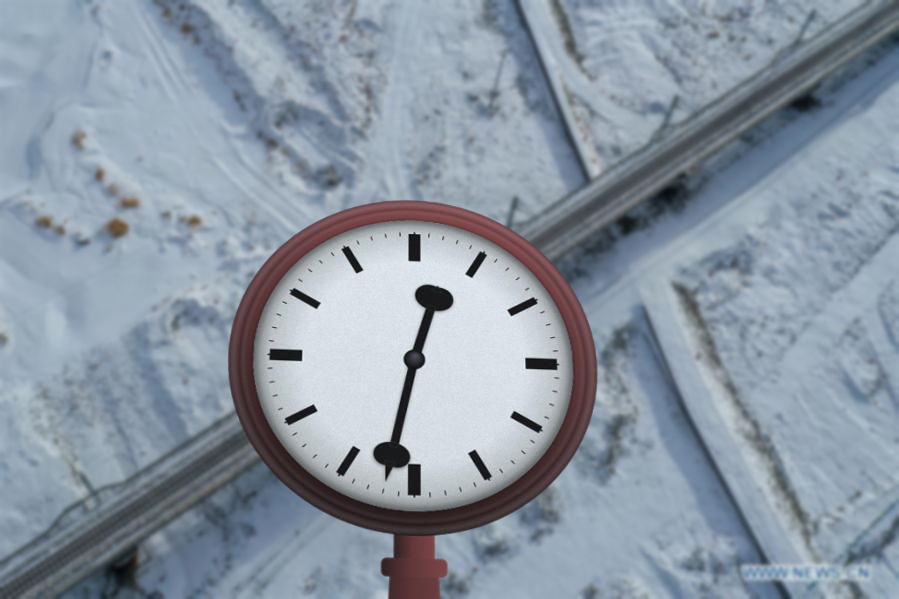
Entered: 12.32
